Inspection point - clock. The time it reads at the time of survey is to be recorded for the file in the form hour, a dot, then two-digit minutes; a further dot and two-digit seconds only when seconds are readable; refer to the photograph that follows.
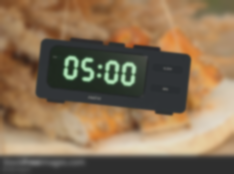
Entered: 5.00
